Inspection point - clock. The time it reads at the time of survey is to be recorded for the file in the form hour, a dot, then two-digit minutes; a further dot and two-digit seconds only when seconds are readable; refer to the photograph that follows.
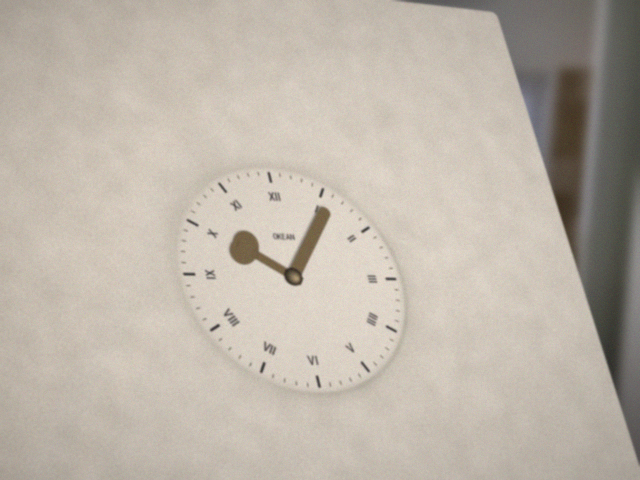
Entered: 10.06
